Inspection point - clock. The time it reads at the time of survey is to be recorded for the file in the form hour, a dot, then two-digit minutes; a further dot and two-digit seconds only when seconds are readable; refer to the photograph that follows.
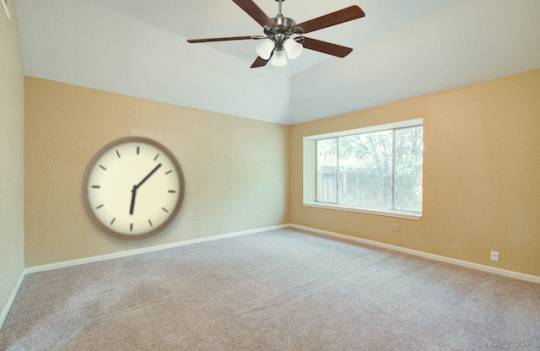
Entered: 6.07
